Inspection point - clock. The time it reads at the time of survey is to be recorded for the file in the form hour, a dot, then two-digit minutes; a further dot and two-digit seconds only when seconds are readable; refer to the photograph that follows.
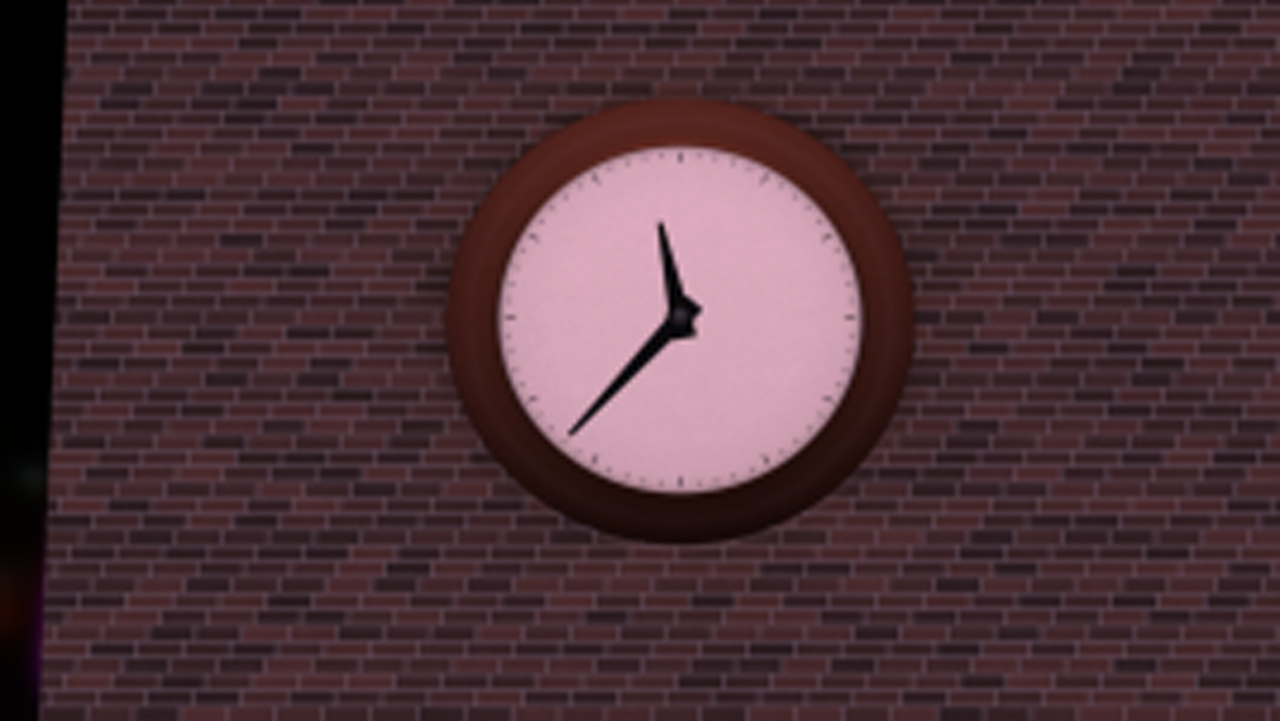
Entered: 11.37
